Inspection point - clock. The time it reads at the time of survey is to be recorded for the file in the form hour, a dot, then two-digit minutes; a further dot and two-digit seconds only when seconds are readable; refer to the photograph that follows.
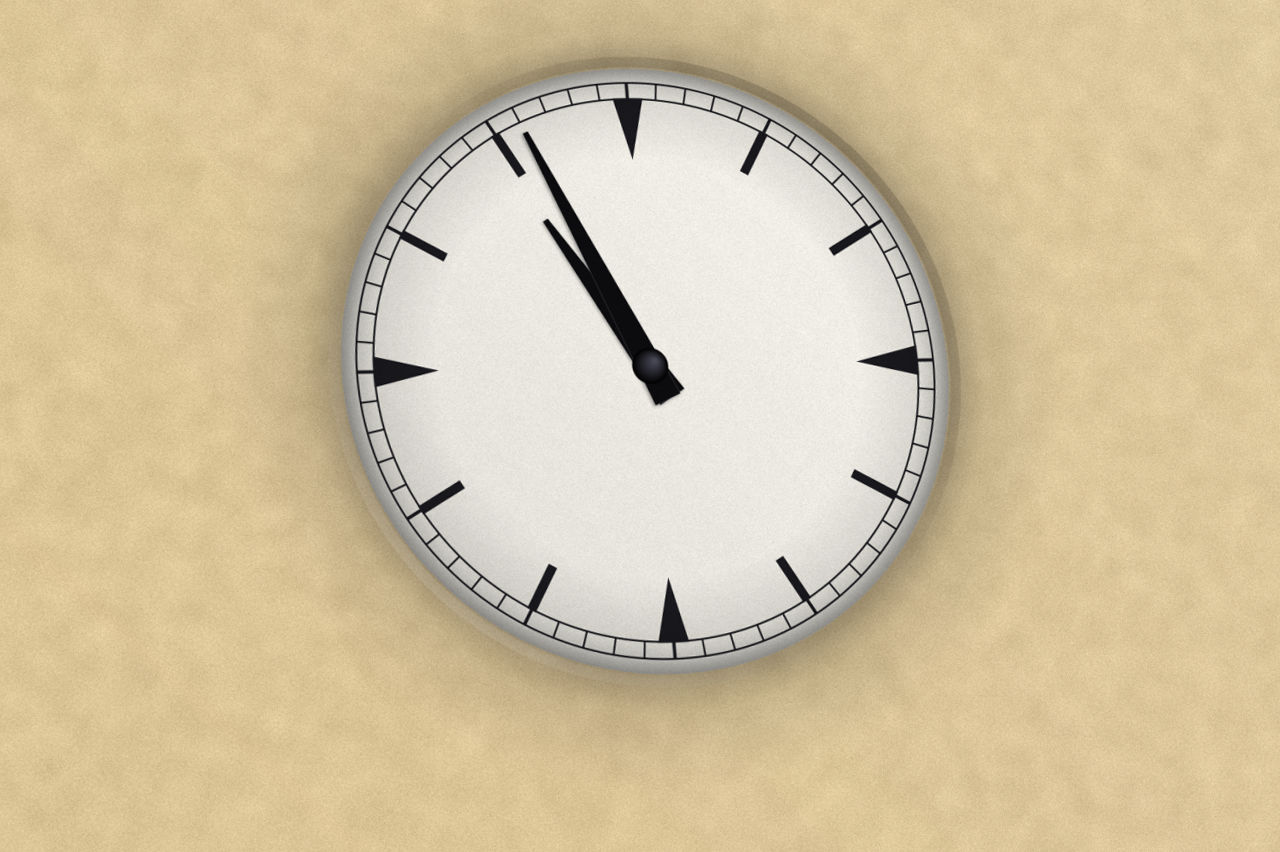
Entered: 10.56
